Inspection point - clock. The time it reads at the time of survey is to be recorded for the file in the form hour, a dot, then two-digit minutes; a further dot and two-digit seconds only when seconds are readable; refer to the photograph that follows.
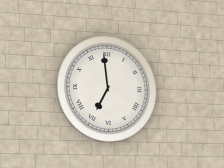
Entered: 6.59
